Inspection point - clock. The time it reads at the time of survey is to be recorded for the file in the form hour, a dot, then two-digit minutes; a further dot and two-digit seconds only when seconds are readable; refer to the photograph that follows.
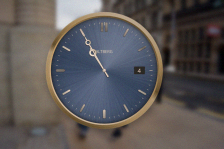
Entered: 10.55
